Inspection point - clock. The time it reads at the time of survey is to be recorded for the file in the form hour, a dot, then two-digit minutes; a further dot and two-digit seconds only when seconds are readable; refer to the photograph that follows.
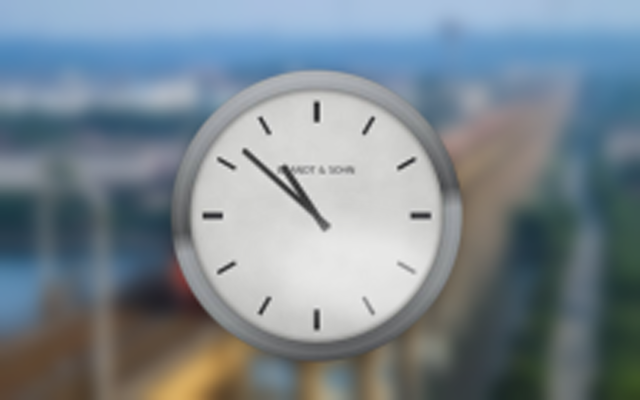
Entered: 10.52
